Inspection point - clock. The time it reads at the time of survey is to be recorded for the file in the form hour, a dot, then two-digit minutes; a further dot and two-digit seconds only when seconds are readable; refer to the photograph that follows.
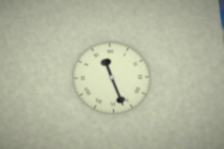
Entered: 11.27
